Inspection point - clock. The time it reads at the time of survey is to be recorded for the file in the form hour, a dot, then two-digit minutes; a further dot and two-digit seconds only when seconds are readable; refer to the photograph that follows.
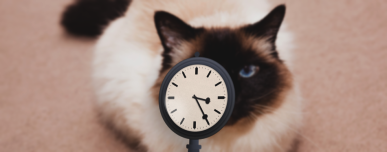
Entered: 3.25
